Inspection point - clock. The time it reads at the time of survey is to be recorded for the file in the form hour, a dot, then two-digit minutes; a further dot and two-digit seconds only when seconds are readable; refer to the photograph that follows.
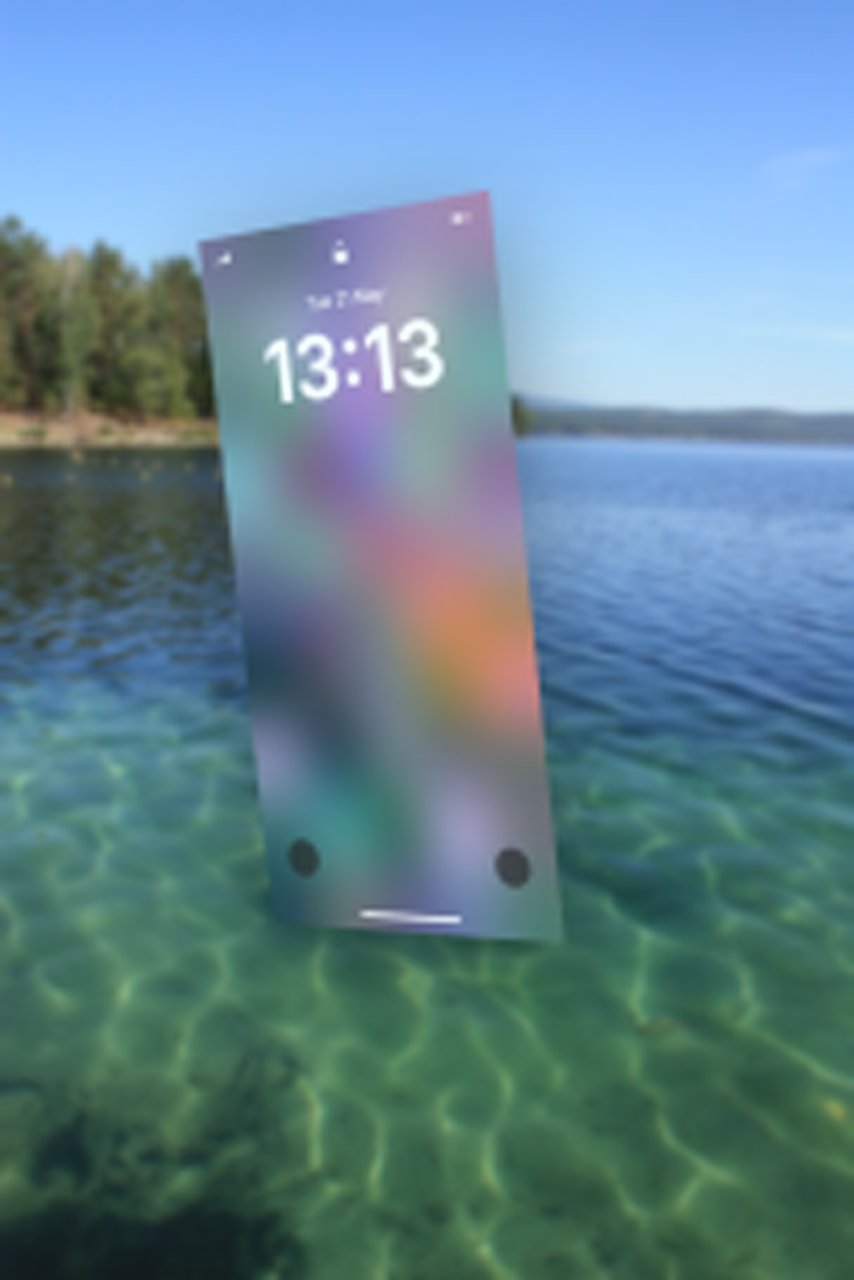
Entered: 13.13
